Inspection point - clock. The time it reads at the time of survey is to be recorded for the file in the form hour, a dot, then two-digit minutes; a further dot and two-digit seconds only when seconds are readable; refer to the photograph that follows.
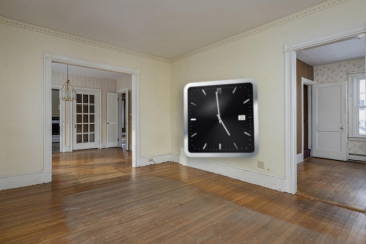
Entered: 4.59
